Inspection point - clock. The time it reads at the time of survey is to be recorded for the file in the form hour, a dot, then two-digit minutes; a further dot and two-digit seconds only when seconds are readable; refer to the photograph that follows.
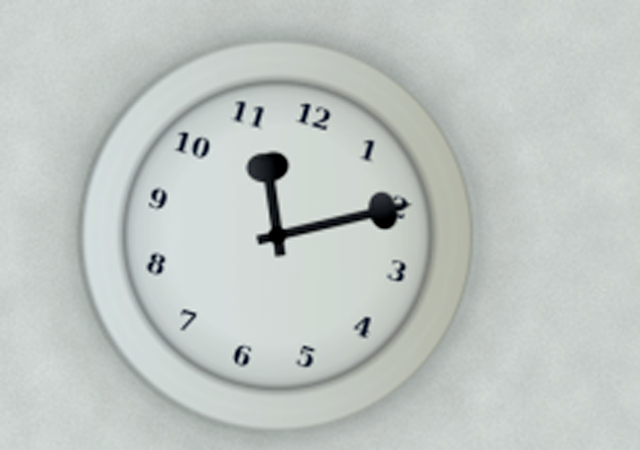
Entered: 11.10
